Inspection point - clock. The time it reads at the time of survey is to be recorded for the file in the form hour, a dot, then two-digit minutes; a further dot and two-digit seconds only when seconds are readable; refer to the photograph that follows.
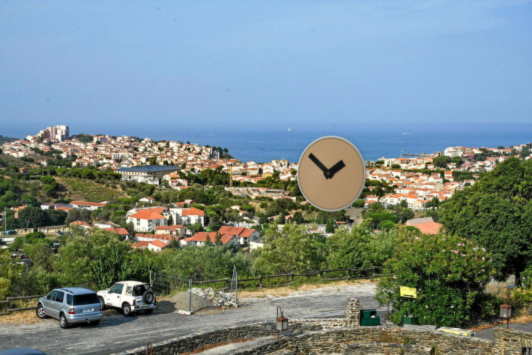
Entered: 1.52
